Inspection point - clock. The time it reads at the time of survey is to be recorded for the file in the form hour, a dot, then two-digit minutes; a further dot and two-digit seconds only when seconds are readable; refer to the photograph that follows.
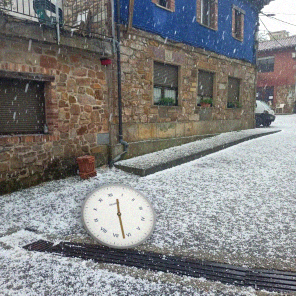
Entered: 12.32
